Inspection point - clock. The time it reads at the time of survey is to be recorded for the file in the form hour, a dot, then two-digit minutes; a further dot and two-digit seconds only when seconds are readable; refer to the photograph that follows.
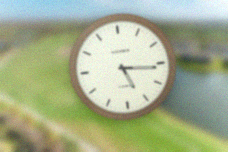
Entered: 5.16
